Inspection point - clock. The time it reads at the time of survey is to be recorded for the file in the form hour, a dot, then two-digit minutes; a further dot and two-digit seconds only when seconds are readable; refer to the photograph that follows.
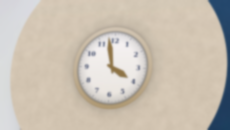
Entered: 3.58
